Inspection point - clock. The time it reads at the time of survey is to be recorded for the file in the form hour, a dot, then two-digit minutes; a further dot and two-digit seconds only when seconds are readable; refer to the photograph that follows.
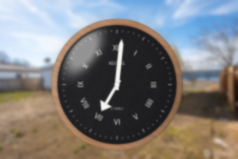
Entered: 7.01
